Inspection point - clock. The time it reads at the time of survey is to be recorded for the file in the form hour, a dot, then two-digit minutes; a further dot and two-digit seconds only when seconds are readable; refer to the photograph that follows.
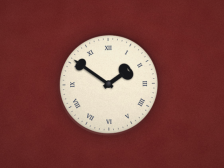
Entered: 1.51
